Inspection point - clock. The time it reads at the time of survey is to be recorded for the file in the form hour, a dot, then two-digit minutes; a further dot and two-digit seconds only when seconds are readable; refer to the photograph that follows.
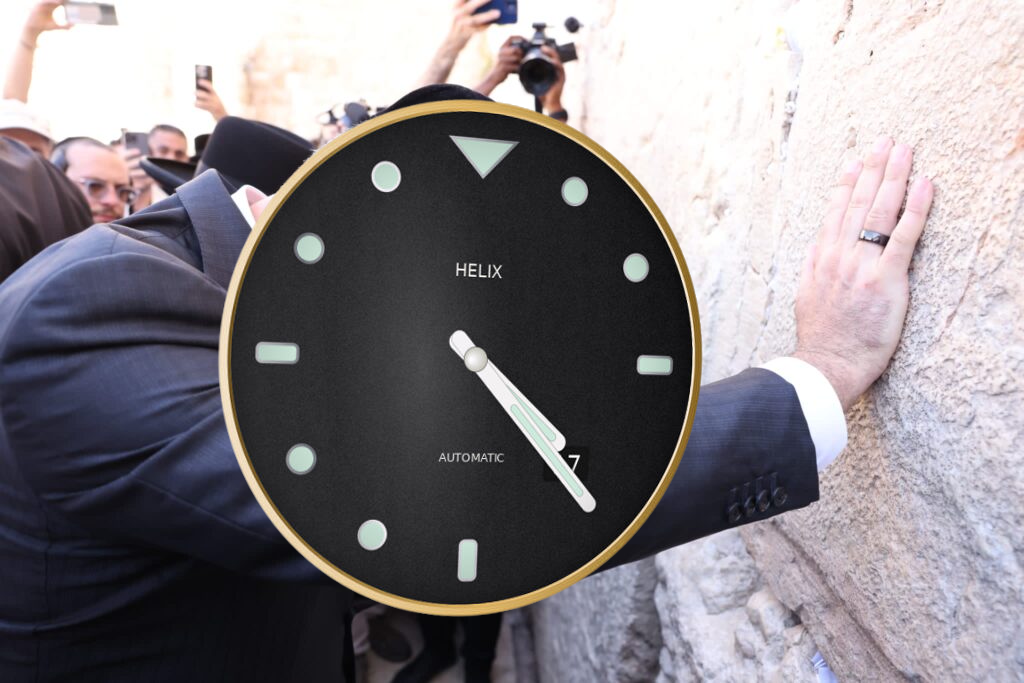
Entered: 4.23
